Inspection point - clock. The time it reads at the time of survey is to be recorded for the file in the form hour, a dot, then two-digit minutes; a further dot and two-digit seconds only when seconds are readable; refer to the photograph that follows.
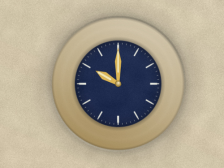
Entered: 10.00
